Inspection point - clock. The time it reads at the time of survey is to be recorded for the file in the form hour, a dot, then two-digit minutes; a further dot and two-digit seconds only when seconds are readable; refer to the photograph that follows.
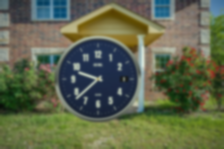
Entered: 9.38
